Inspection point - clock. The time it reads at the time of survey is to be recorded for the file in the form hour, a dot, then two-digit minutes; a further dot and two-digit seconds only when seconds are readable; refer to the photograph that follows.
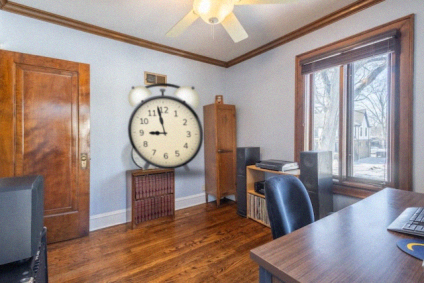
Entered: 8.58
